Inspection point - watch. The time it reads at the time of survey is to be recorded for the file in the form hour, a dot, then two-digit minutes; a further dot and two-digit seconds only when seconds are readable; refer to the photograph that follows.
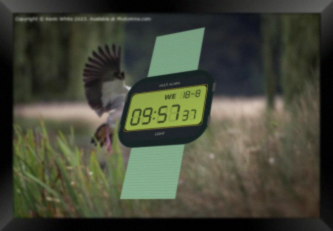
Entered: 9.57.37
